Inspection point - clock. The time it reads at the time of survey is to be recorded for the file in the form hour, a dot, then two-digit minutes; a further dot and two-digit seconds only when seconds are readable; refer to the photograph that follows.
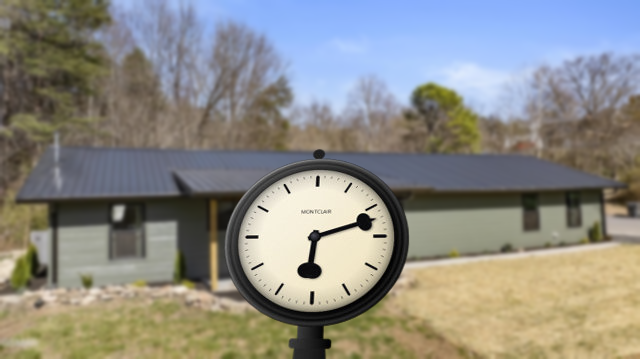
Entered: 6.12
